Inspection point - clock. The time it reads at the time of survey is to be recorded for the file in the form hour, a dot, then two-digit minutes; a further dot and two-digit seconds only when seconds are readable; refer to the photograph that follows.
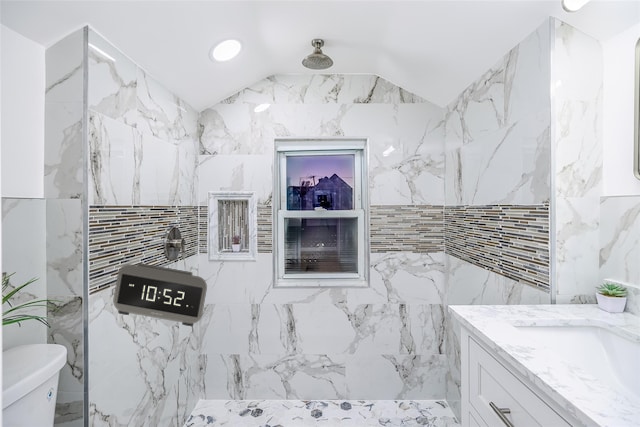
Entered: 10.52
